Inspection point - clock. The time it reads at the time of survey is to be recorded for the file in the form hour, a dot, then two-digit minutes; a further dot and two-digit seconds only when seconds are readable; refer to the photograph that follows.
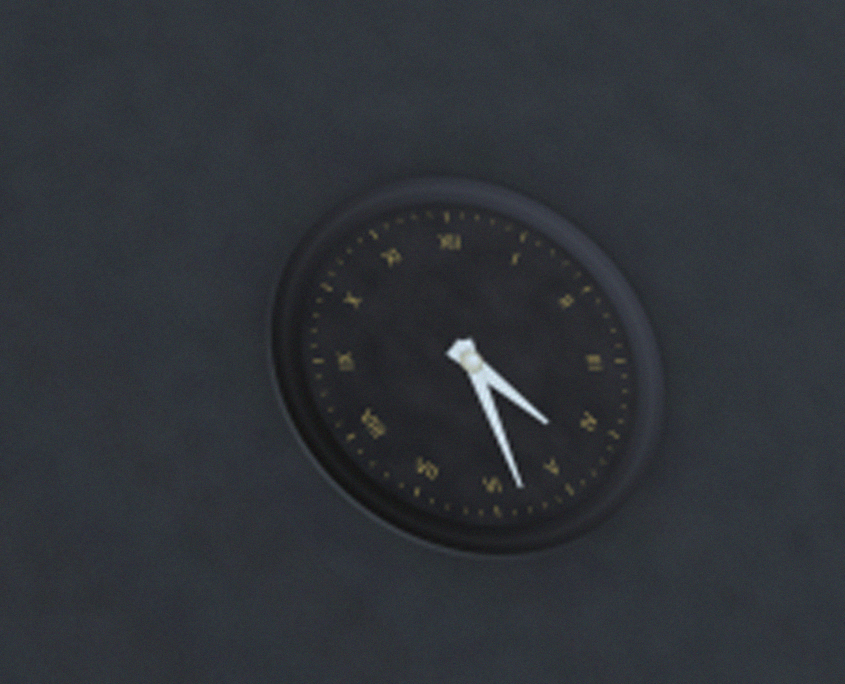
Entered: 4.28
